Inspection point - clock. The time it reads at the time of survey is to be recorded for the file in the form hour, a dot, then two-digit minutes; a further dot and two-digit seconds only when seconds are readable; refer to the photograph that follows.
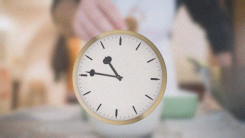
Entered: 10.46
